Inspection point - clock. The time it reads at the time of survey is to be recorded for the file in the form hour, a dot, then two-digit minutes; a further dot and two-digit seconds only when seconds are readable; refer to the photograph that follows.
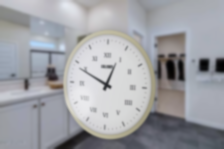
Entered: 12.49
